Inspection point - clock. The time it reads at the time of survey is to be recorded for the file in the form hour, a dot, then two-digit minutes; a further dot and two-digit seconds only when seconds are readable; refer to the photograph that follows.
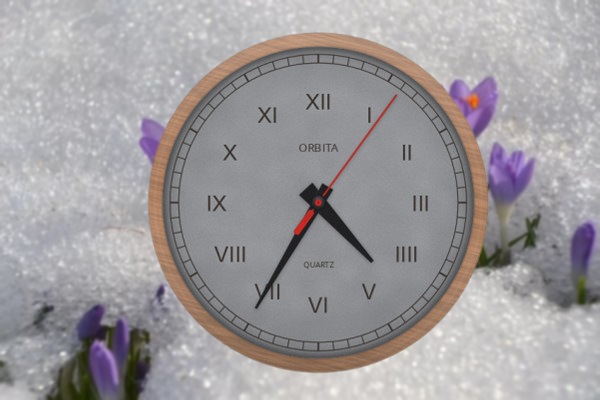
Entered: 4.35.06
